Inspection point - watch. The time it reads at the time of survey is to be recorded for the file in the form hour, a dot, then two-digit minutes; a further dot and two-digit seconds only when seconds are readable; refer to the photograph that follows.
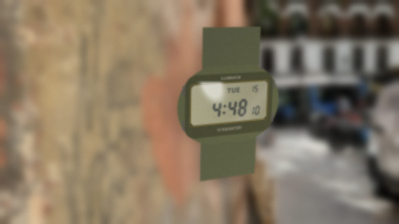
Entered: 4.48
